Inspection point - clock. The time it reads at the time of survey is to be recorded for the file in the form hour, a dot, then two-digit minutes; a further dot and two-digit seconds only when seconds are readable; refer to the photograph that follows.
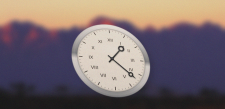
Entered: 1.22
